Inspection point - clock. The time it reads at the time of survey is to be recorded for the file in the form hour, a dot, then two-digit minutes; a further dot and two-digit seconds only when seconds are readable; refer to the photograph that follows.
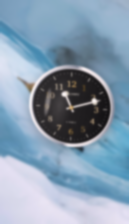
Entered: 11.12
